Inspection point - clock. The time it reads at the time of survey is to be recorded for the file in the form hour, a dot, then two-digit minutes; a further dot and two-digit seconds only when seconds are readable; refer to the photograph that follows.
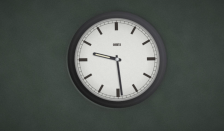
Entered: 9.29
